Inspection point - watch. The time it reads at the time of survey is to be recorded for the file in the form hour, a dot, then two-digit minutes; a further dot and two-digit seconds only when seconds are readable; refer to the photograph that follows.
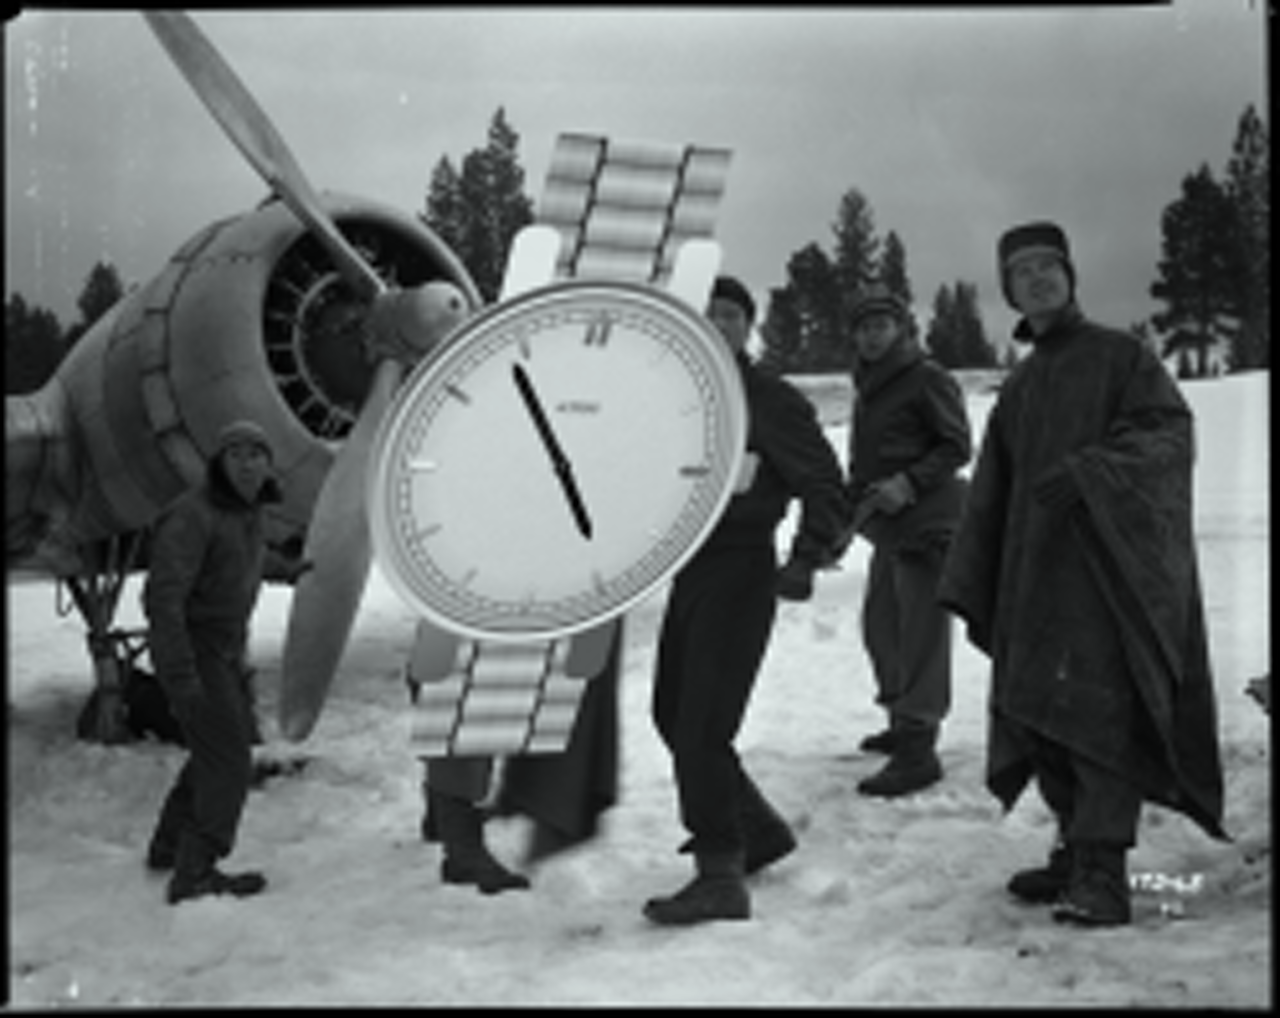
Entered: 4.54
